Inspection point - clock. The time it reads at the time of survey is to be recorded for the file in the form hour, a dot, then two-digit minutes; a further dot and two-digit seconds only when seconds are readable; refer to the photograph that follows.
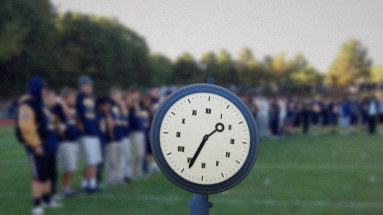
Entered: 1.34
